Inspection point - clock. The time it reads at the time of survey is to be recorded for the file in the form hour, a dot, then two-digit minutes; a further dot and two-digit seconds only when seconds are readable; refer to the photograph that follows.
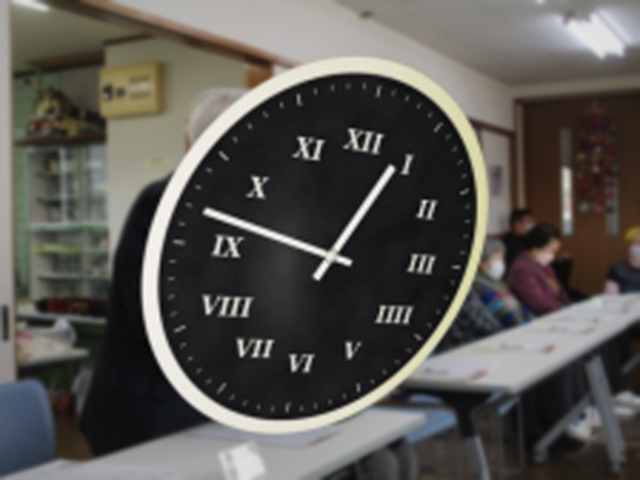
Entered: 12.47
